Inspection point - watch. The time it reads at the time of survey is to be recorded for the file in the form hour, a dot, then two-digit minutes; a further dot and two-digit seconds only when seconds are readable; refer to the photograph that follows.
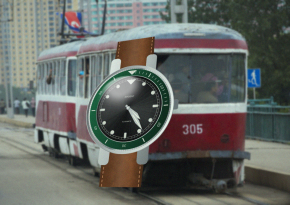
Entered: 4.24
